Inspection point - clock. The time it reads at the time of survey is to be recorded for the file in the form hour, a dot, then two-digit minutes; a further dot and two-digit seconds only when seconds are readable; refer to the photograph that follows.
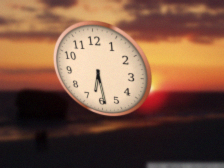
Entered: 6.29
